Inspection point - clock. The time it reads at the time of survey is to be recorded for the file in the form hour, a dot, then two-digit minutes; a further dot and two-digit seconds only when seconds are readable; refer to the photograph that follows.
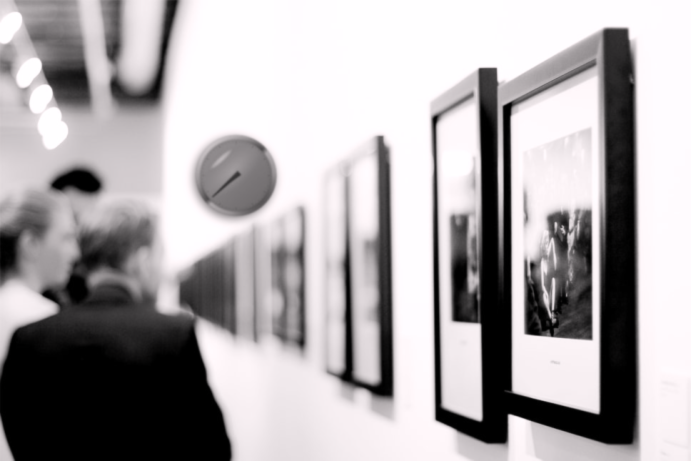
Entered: 7.38
